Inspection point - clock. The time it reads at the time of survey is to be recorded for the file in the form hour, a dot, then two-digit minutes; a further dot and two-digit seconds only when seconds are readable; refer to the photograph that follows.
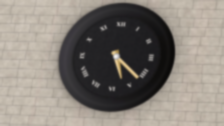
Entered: 5.22
